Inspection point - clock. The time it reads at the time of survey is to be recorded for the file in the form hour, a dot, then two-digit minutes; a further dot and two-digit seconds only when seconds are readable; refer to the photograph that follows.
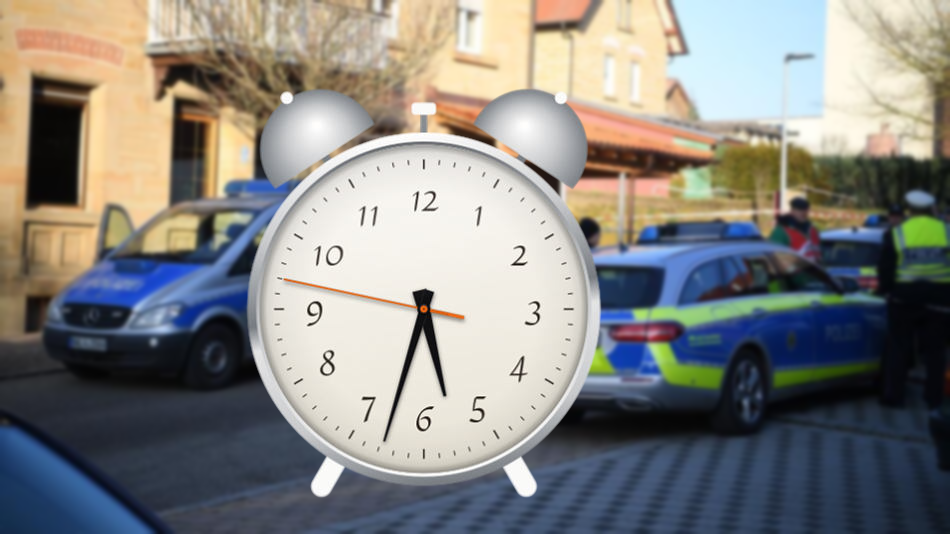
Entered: 5.32.47
